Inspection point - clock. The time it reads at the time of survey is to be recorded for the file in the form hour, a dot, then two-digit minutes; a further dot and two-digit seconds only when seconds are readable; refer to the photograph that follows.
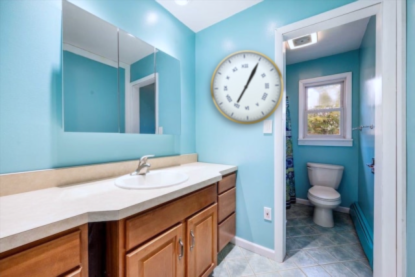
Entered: 7.05
